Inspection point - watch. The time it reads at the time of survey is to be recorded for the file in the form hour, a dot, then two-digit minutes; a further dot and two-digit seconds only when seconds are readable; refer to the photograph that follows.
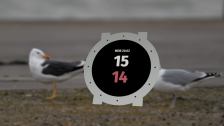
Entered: 15.14
